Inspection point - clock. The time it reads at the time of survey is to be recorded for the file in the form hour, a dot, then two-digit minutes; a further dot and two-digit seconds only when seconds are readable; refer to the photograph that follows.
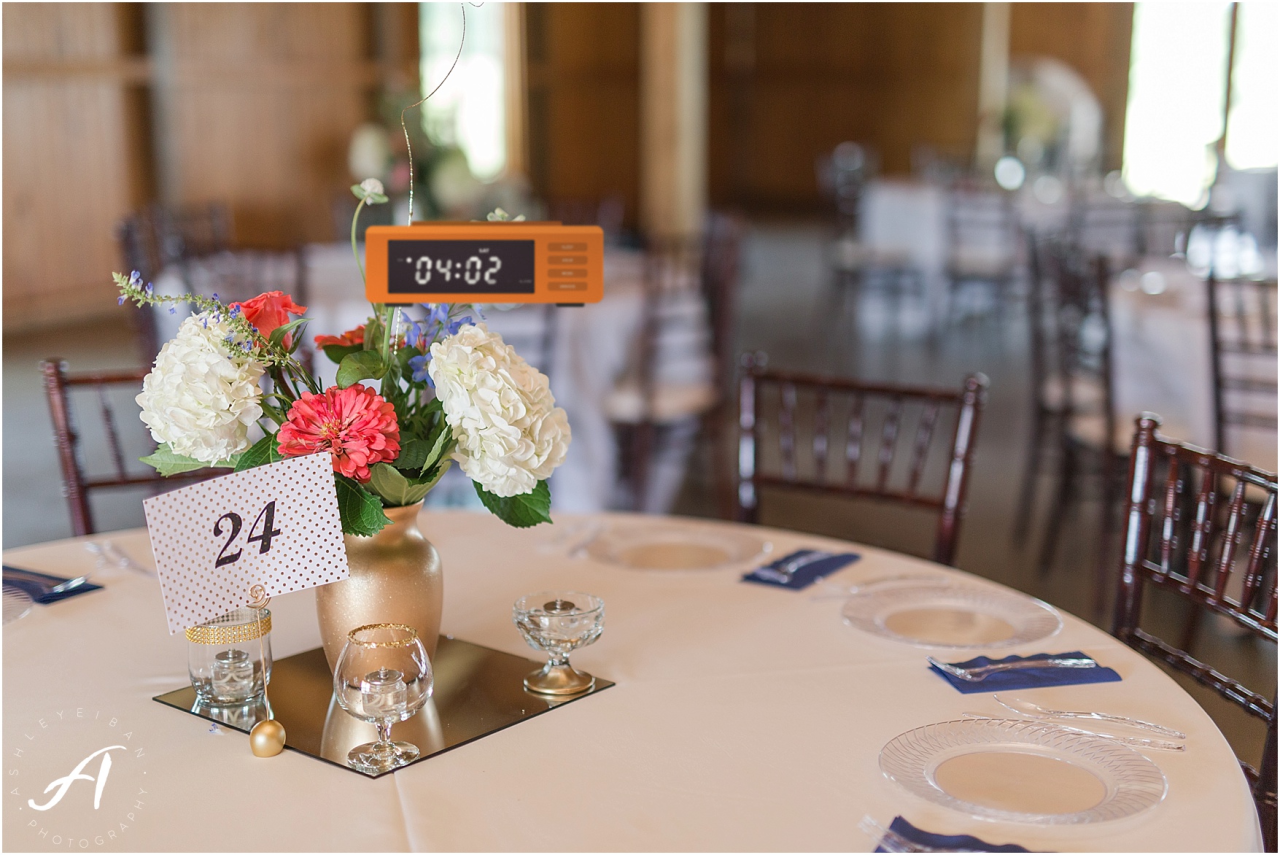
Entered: 4.02
